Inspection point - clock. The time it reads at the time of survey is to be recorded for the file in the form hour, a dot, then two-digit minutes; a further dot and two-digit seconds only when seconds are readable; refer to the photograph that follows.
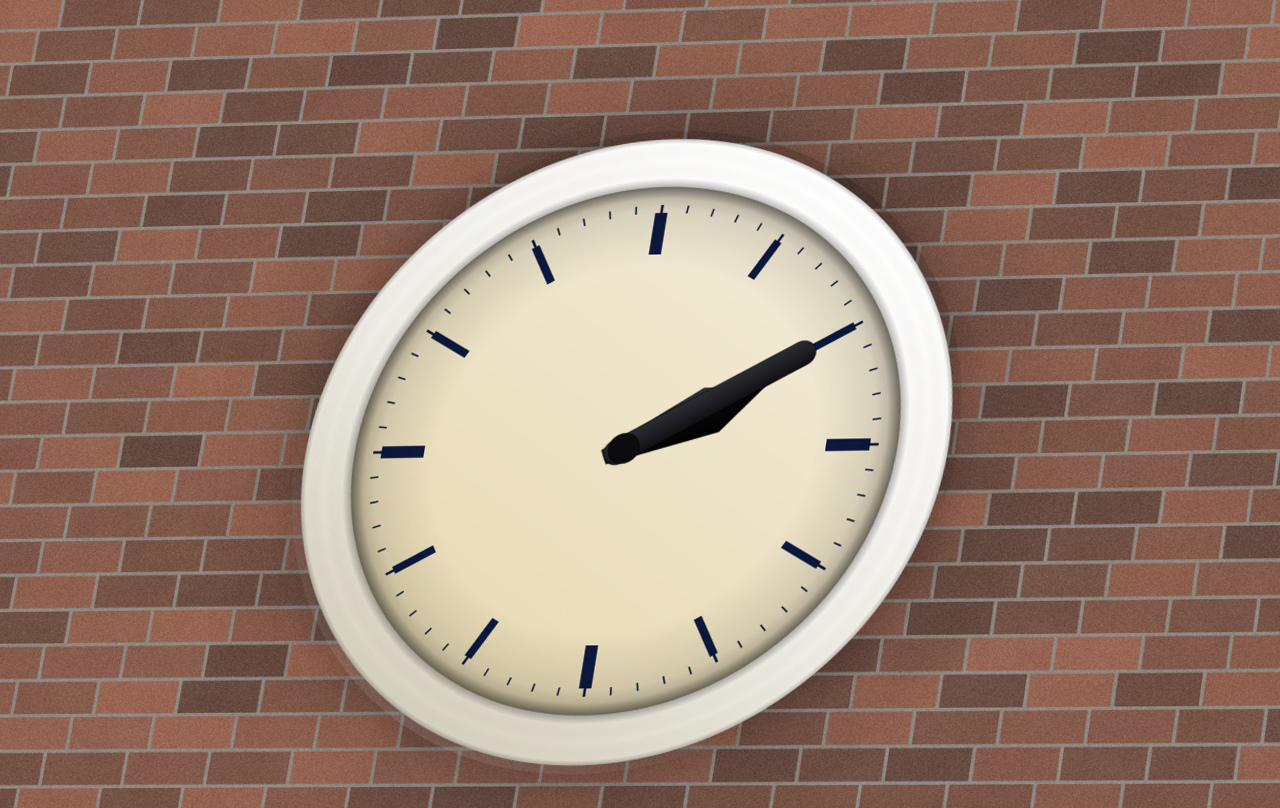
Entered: 2.10
